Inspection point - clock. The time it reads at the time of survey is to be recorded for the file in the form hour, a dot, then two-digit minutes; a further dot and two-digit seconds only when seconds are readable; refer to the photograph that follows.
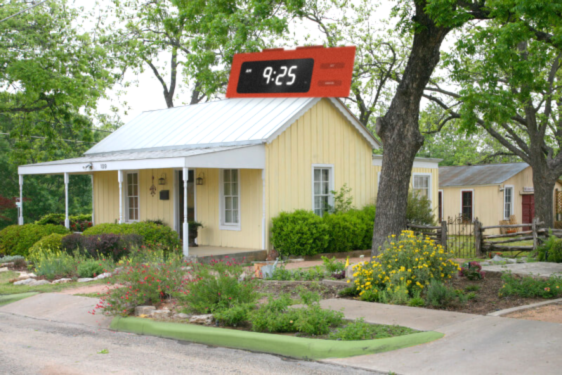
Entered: 9.25
